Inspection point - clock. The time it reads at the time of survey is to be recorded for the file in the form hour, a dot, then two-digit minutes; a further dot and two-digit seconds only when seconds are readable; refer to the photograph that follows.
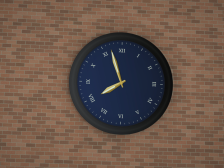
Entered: 7.57
